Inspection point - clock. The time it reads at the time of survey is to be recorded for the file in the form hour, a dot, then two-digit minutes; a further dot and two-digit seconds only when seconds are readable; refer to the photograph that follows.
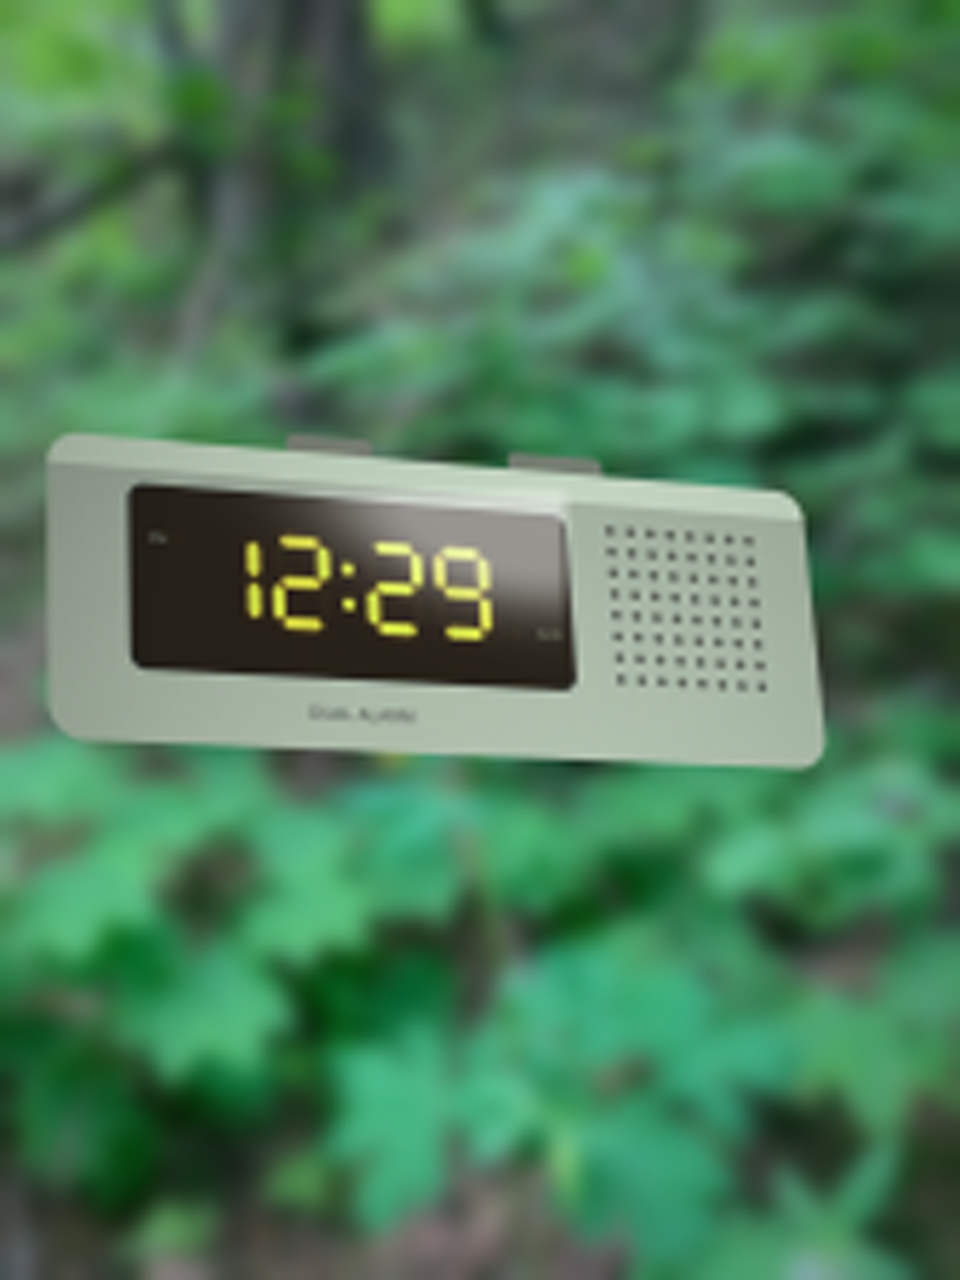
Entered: 12.29
